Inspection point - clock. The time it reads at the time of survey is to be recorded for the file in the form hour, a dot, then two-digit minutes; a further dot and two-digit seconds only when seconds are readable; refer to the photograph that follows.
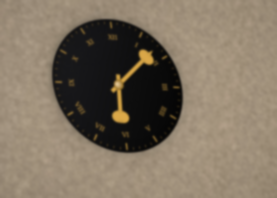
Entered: 6.08
